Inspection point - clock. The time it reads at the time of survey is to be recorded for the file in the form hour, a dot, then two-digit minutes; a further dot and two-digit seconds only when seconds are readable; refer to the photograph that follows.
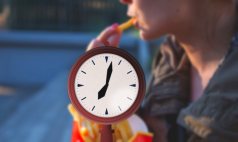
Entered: 7.02
